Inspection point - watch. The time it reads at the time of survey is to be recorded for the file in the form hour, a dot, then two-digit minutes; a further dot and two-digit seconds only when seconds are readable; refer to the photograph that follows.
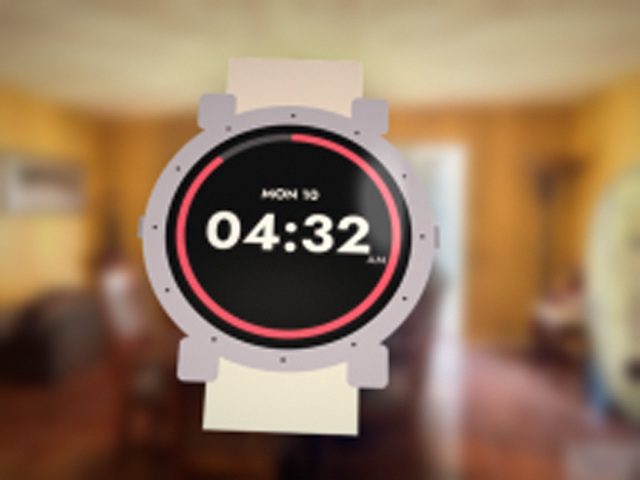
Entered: 4.32
